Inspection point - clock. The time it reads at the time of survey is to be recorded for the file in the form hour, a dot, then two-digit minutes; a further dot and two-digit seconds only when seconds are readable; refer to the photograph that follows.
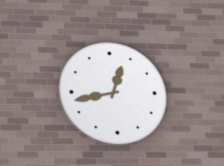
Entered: 12.43
